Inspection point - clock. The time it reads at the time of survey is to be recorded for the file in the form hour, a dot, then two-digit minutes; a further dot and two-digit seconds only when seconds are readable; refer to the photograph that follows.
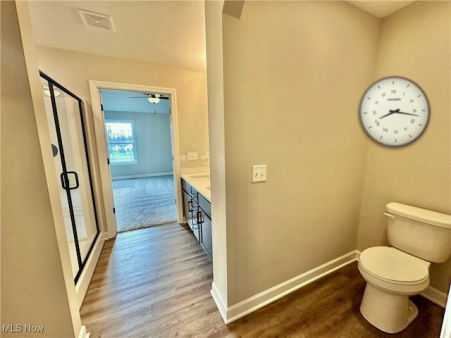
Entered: 8.17
